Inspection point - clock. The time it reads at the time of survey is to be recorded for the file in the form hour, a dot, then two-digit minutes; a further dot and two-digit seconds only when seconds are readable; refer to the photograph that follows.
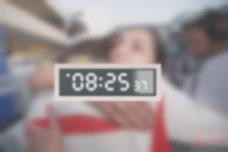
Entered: 8.25
